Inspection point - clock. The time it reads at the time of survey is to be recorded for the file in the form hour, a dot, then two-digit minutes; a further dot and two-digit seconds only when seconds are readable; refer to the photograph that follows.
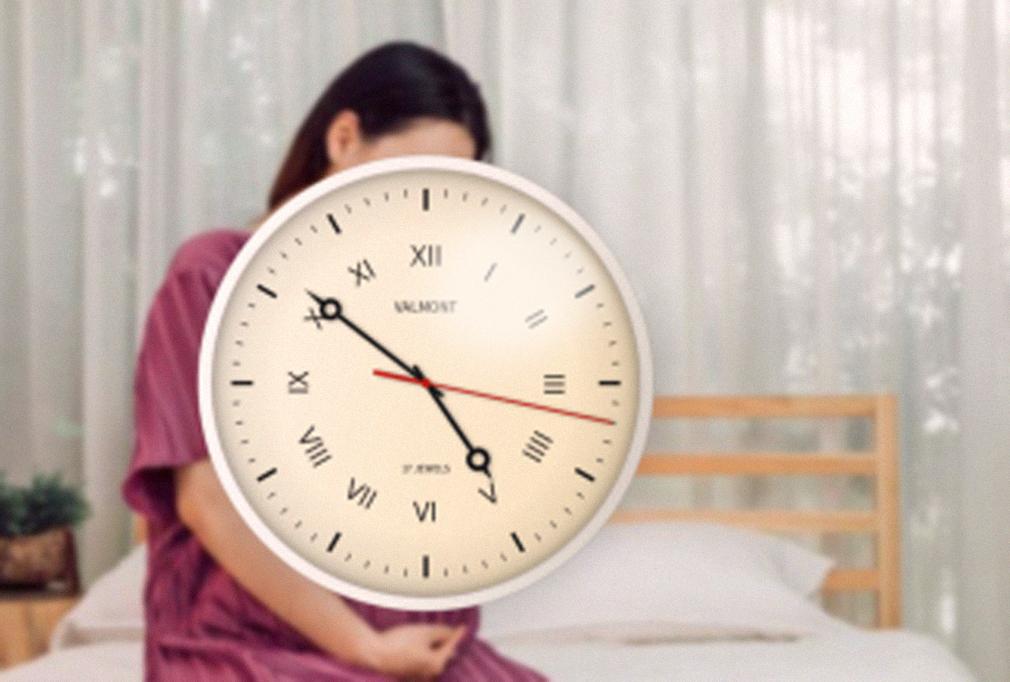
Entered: 4.51.17
